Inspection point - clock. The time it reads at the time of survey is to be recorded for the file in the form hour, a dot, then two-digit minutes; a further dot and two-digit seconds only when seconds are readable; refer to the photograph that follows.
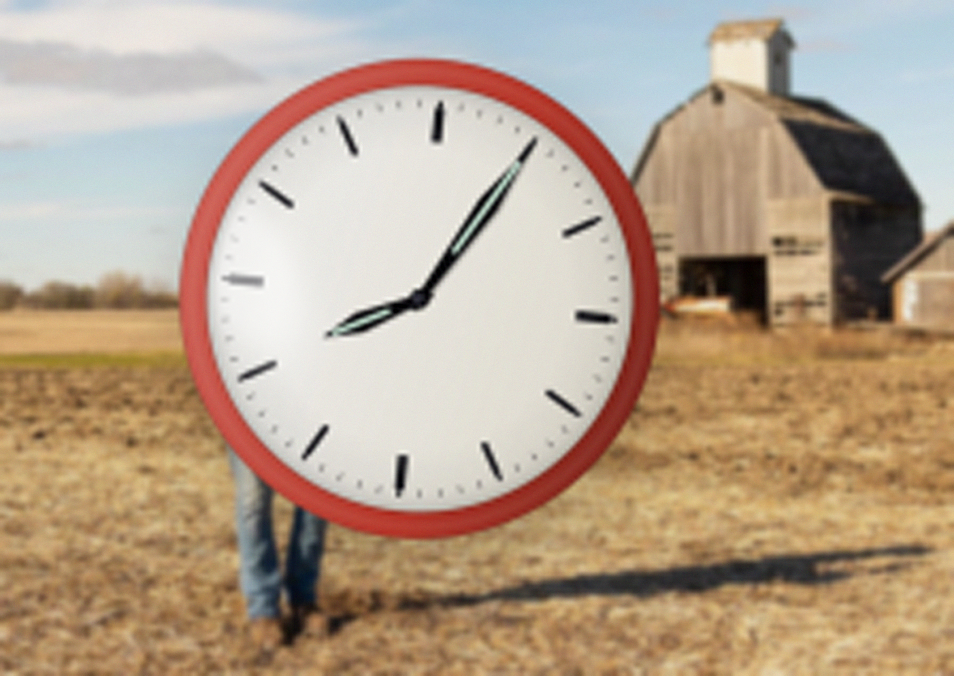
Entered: 8.05
